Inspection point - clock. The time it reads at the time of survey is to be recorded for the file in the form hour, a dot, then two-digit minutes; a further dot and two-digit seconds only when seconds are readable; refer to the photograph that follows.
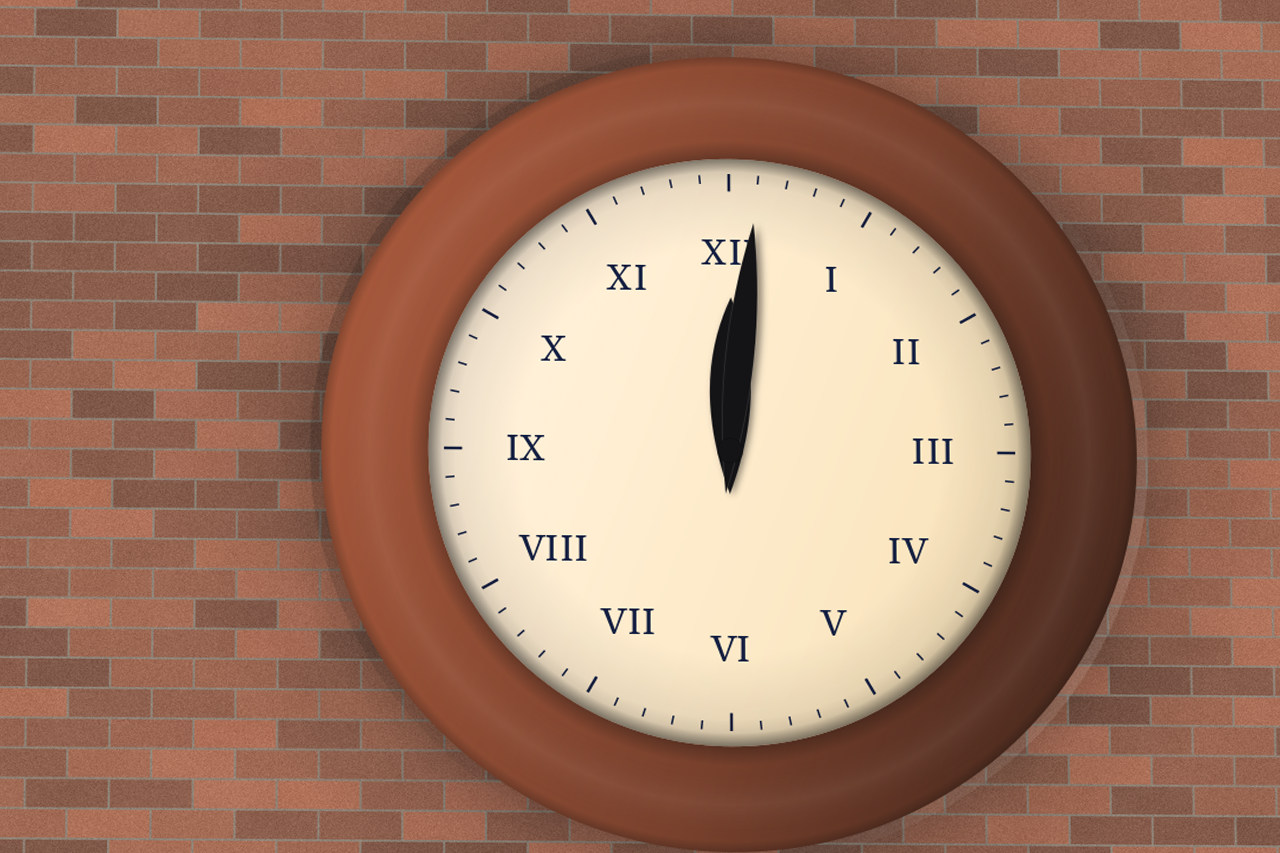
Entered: 12.01
